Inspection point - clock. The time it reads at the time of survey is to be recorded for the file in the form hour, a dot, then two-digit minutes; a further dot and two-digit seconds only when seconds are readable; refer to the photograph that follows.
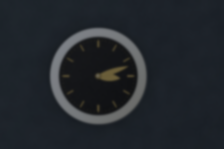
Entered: 3.12
